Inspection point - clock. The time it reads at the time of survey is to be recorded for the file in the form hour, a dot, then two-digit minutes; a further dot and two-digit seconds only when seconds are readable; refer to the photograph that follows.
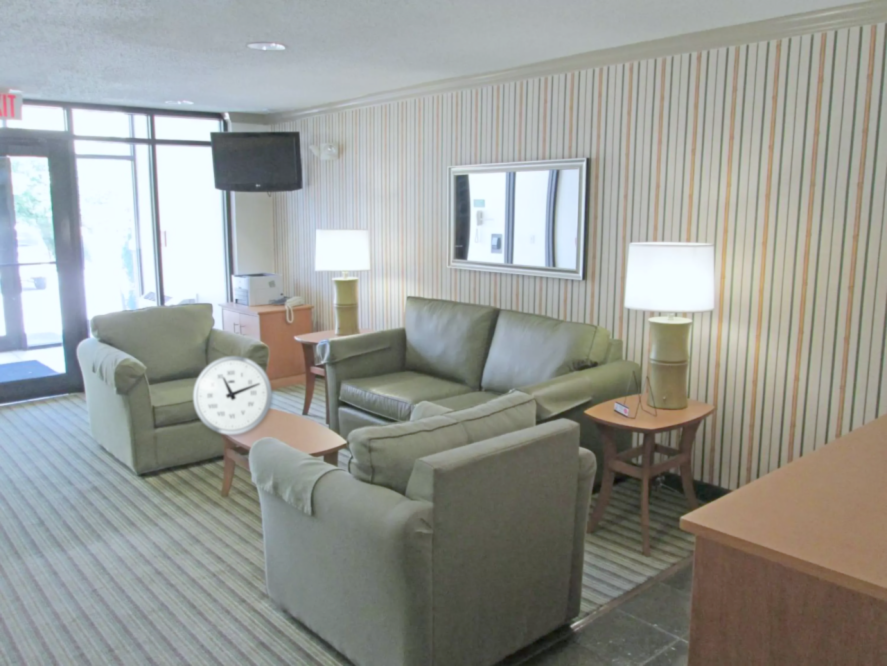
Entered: 11.12
